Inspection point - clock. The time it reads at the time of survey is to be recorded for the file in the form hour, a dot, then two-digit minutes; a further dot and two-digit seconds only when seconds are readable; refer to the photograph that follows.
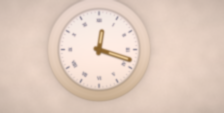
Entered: 12.18
